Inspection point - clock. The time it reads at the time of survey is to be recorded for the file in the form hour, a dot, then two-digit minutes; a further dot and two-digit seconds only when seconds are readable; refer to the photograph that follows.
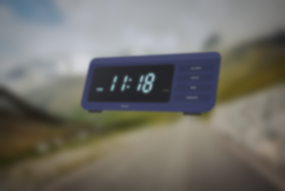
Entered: 11.18
